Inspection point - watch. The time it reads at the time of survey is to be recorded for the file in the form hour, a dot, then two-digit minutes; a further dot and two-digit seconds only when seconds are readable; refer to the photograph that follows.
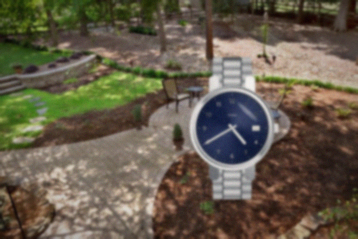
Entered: 4.40
